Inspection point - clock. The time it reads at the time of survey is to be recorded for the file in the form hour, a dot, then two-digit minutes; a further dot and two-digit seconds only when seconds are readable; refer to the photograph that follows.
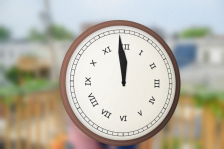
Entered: 11.59
